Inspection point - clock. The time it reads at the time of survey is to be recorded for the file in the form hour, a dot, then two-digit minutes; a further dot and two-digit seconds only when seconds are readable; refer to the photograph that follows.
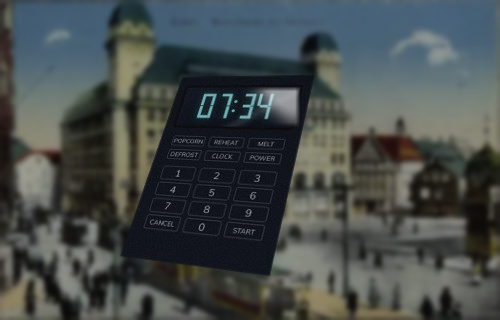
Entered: 7.34
